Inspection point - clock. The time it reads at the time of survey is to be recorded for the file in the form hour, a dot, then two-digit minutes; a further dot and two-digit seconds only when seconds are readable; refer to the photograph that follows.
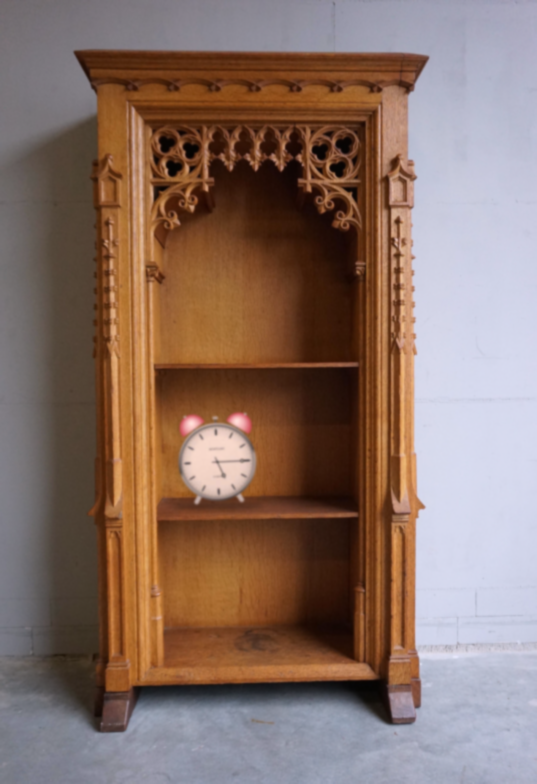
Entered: 5.15
